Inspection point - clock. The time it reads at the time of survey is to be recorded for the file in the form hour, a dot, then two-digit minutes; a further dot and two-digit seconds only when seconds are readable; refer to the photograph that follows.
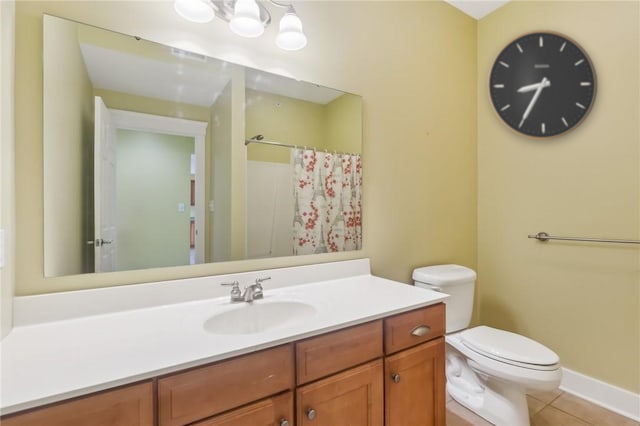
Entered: 8.35
